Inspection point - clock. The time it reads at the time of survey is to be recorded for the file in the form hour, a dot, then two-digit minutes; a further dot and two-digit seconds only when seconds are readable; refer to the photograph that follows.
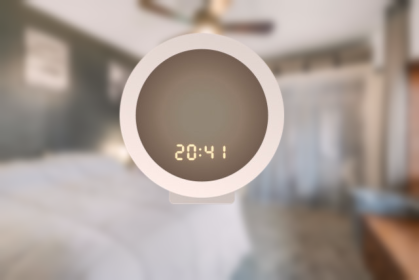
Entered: 20.41
